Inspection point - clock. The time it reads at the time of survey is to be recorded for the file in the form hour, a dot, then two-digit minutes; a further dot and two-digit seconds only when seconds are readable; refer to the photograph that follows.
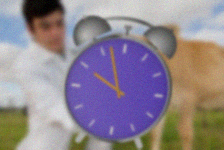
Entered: 9.57
